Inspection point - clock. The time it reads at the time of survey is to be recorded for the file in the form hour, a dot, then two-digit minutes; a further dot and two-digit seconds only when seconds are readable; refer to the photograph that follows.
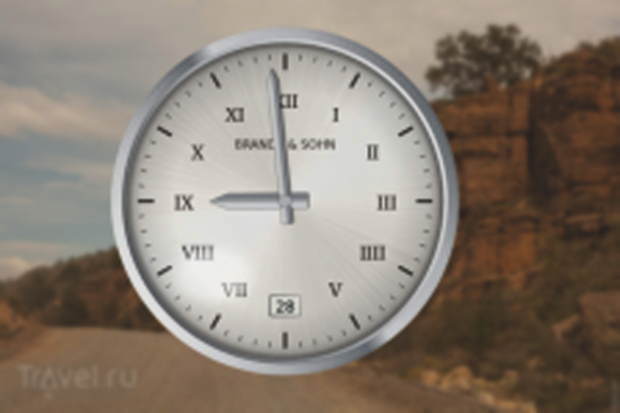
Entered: 8.59
